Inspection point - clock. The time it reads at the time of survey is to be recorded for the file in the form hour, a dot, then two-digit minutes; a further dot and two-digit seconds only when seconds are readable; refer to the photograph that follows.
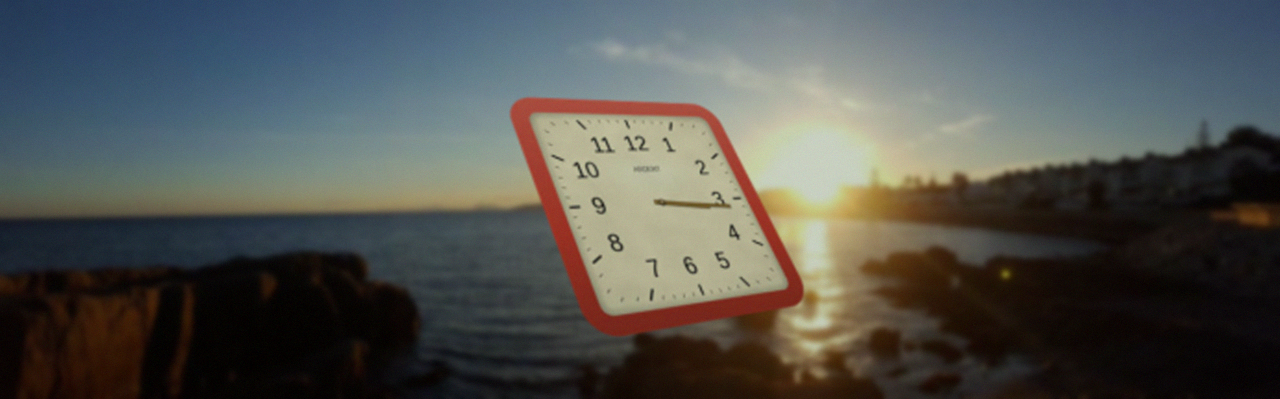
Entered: 3.16
